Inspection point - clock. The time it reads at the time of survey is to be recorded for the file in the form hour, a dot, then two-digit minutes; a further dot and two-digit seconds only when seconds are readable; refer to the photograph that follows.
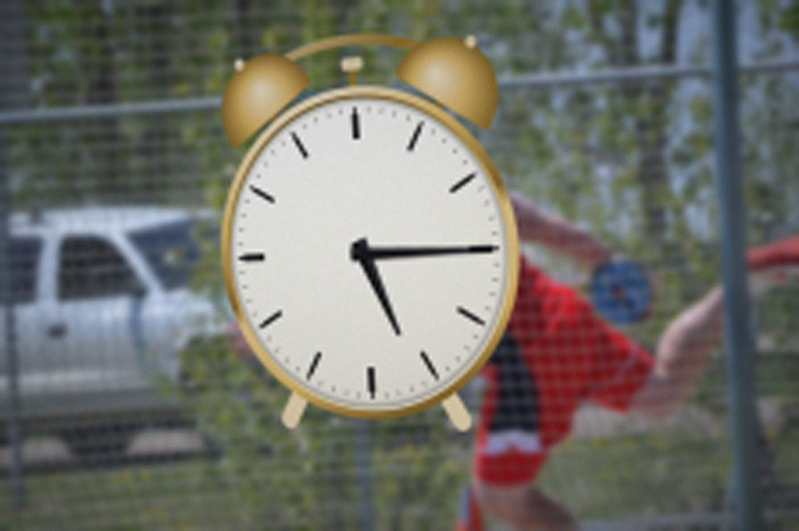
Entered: 5.15
